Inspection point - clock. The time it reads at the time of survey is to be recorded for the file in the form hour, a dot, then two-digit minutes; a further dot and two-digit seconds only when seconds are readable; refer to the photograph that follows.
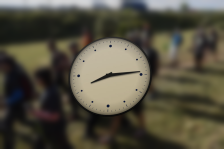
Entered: 8.14
